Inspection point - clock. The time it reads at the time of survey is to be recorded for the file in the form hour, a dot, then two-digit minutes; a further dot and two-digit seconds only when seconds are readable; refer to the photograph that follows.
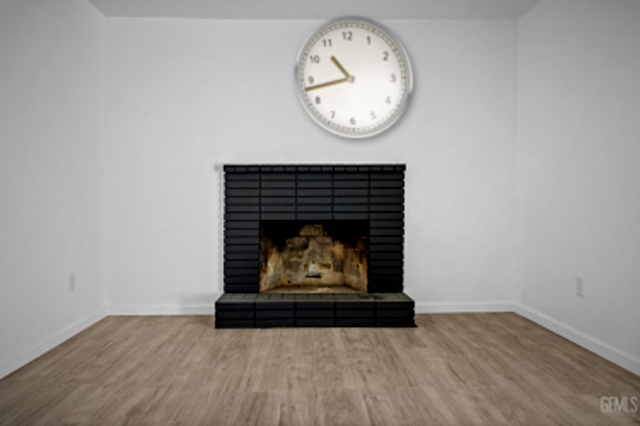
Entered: 10.43
